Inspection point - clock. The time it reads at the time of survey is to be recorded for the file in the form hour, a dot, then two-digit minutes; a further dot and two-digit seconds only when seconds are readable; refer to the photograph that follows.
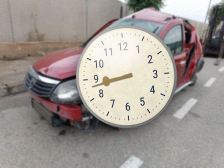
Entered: 8.43
